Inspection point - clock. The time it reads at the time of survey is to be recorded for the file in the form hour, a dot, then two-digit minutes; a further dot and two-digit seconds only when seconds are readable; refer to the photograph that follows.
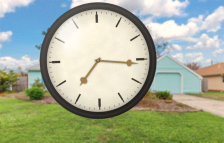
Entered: 7.16
